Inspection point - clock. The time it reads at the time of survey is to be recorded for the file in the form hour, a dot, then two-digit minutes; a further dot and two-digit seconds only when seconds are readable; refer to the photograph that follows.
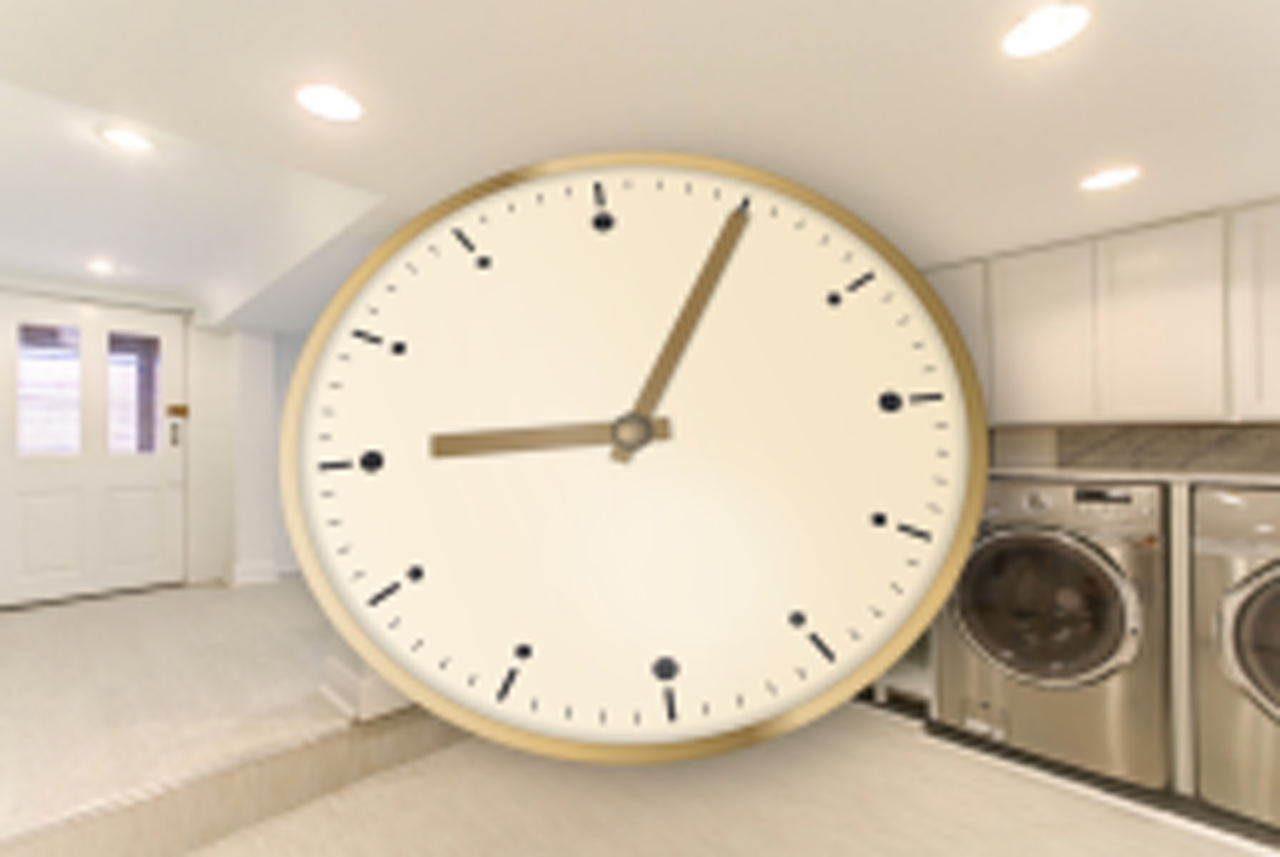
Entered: 9.05
